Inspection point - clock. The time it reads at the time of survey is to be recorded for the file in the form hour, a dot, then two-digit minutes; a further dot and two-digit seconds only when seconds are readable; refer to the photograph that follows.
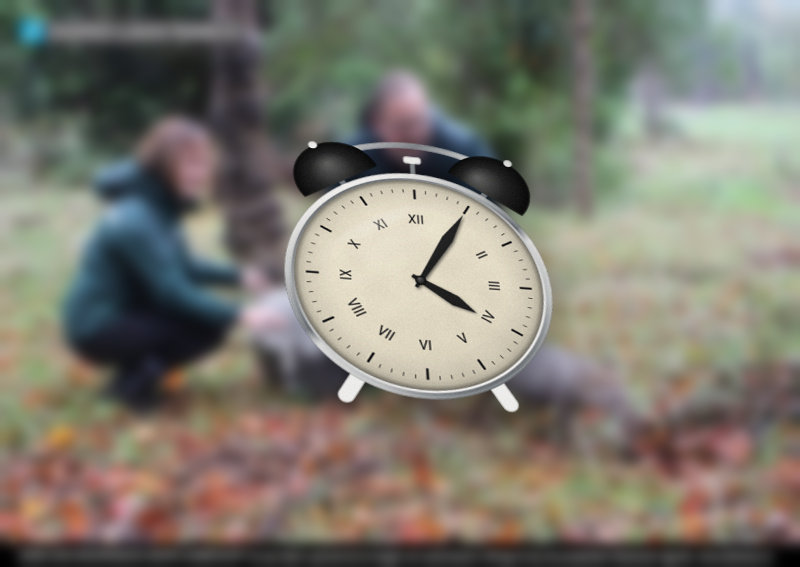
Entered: 4.05
